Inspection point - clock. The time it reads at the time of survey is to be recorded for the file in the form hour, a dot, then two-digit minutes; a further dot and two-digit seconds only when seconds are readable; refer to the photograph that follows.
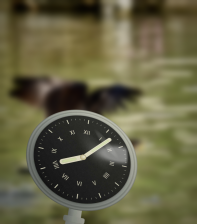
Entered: 8.07
